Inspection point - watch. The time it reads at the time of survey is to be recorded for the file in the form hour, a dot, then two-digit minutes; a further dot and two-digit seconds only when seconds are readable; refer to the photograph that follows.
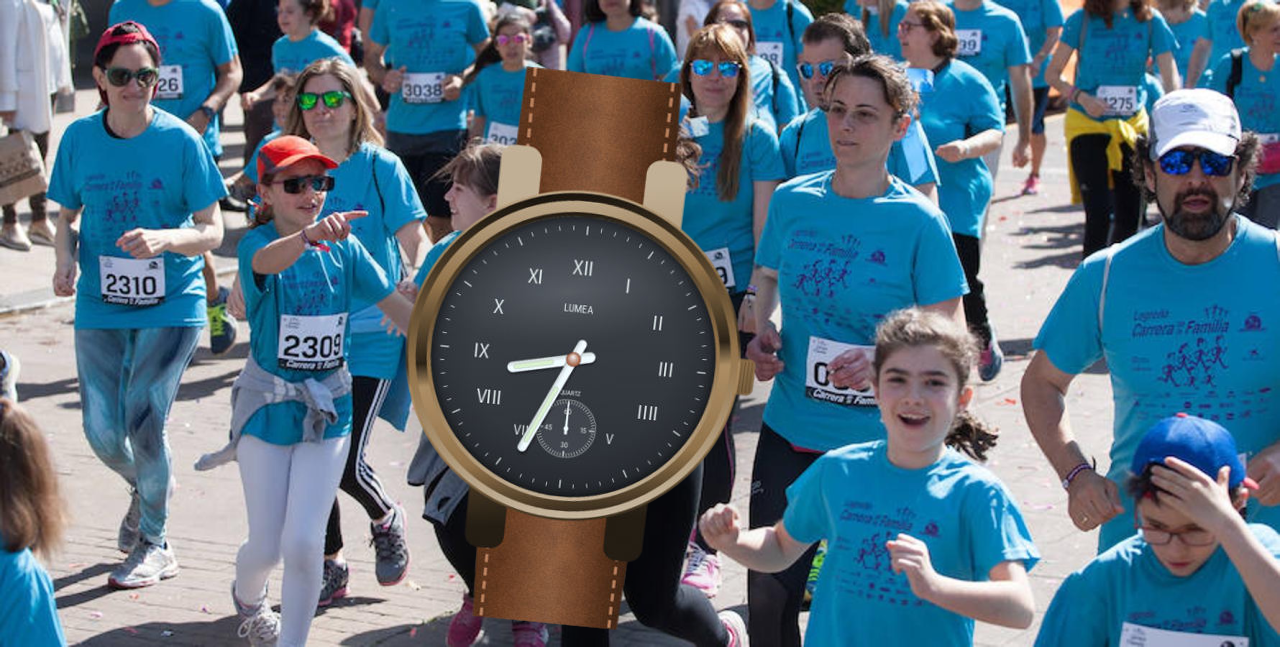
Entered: 8.34
